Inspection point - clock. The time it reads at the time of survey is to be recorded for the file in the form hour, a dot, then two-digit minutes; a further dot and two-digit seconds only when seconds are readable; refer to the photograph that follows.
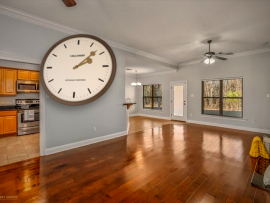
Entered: 2.08
